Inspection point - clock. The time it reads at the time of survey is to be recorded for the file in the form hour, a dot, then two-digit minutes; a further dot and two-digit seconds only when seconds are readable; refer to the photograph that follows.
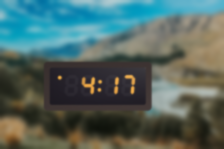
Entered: 4.17
